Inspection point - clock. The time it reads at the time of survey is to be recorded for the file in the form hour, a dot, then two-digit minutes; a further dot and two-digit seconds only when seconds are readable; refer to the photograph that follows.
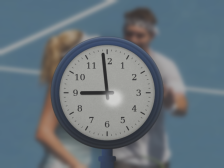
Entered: 8.59
